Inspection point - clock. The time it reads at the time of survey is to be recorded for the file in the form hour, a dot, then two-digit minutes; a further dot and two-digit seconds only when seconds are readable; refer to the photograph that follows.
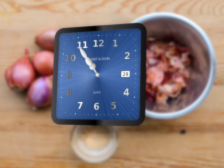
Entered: 10.54
